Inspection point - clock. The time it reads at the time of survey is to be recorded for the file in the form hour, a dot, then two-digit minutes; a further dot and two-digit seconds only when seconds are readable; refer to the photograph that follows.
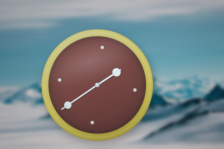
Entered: 1.38
